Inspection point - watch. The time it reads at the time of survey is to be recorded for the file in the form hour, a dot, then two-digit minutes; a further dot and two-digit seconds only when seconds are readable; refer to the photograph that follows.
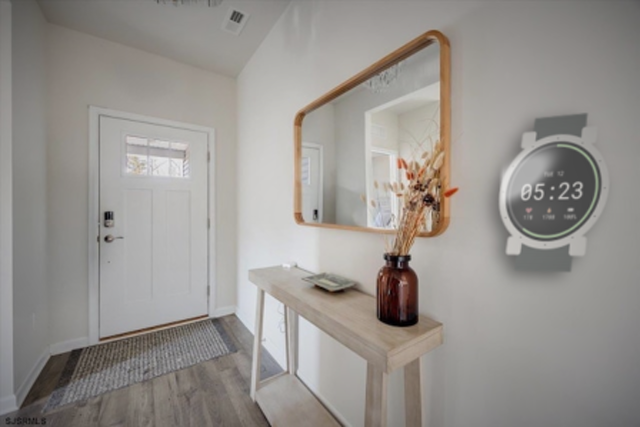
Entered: 5.23
